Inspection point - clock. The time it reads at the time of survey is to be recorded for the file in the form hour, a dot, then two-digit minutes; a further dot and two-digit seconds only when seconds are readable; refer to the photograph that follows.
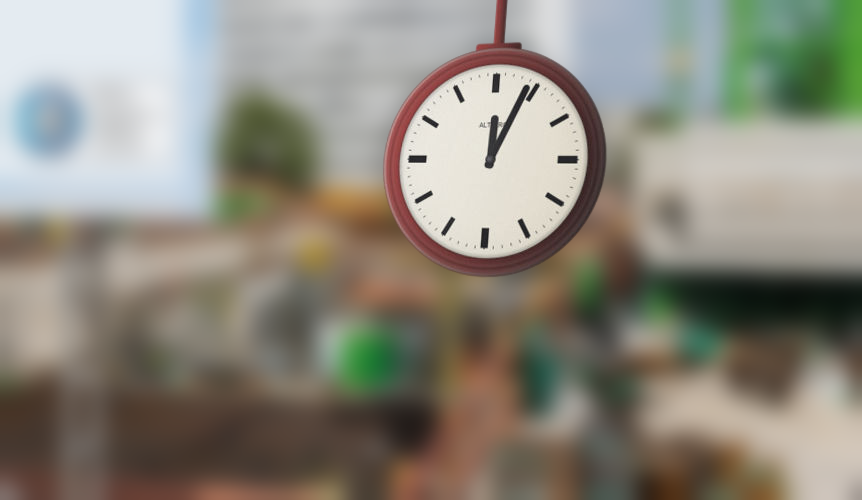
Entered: 12.04
